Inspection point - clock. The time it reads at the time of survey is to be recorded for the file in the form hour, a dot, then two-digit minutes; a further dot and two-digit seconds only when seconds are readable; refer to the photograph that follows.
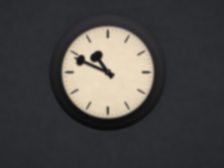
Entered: 10.49
